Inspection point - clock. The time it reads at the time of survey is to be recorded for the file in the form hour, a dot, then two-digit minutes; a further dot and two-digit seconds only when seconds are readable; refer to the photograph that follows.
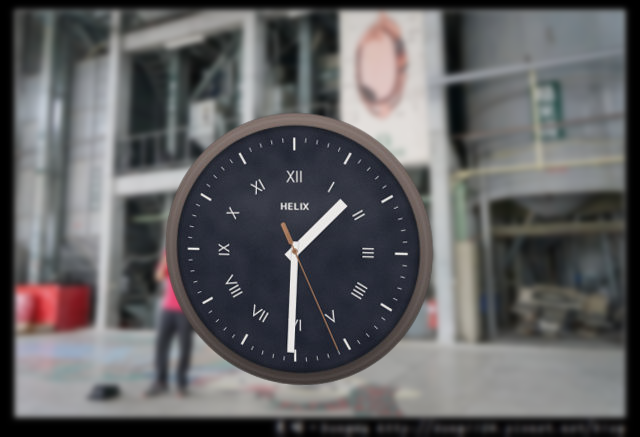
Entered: 1.30.26
